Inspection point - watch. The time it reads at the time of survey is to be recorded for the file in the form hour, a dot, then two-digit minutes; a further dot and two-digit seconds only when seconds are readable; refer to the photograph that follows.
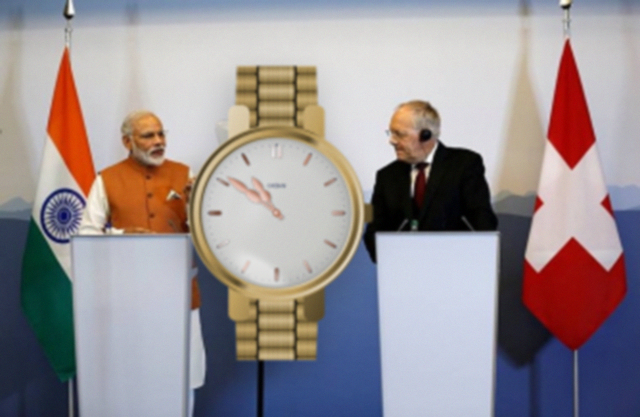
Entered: 10.51
